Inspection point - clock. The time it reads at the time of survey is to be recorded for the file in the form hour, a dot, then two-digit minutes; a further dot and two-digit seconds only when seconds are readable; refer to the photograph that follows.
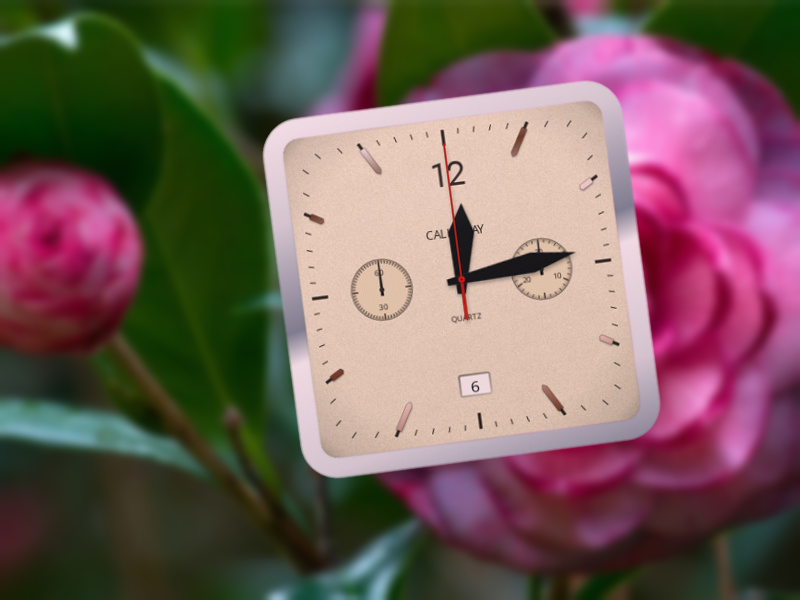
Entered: 12.14
